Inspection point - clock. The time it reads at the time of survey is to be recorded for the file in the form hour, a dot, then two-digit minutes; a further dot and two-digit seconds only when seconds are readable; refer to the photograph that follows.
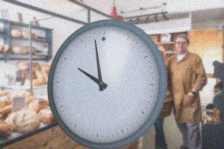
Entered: 9.58
